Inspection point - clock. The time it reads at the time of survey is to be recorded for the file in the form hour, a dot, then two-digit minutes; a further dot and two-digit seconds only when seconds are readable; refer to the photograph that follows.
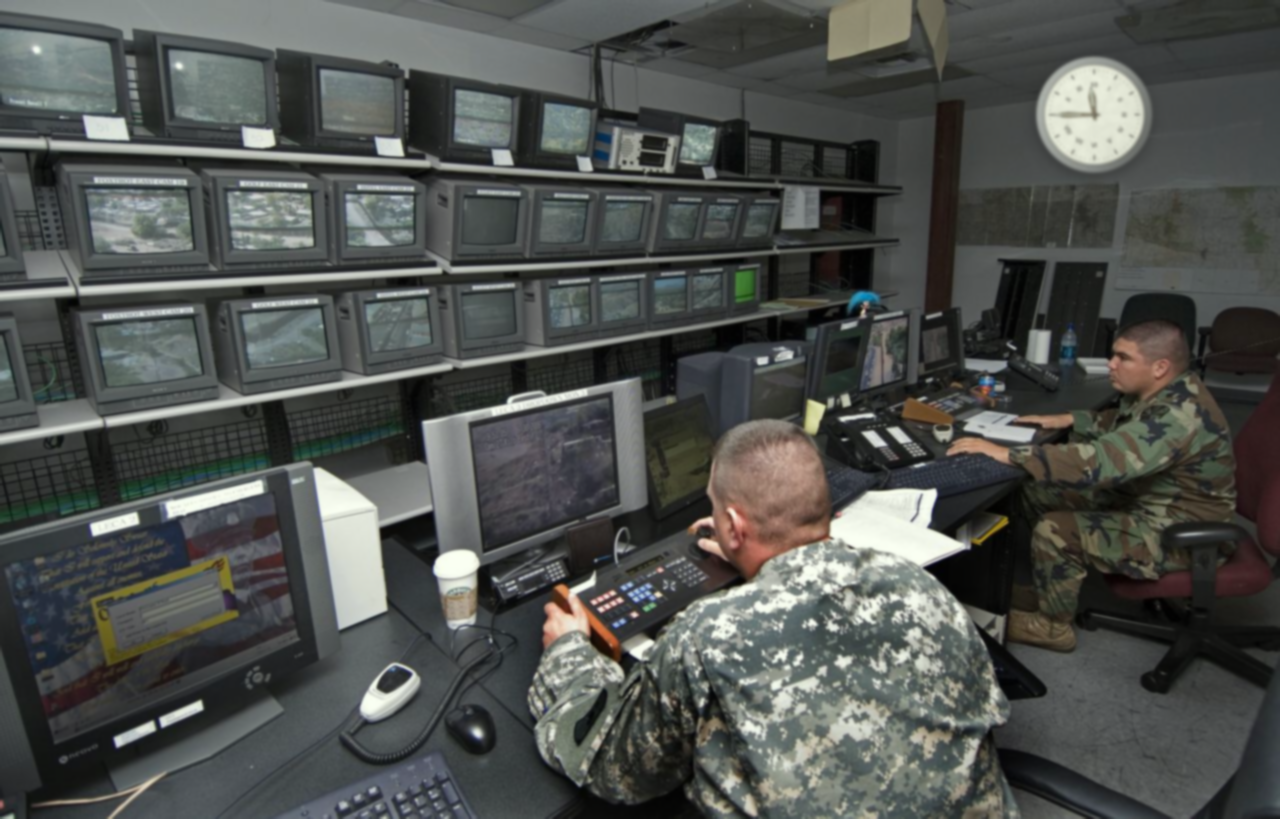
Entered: 11.45
